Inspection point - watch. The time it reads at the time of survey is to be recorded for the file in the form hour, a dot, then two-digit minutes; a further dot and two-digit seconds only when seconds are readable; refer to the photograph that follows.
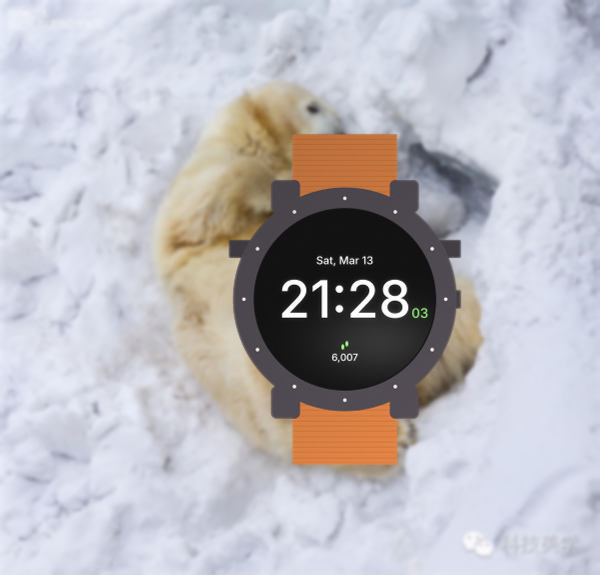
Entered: 21.28.03
